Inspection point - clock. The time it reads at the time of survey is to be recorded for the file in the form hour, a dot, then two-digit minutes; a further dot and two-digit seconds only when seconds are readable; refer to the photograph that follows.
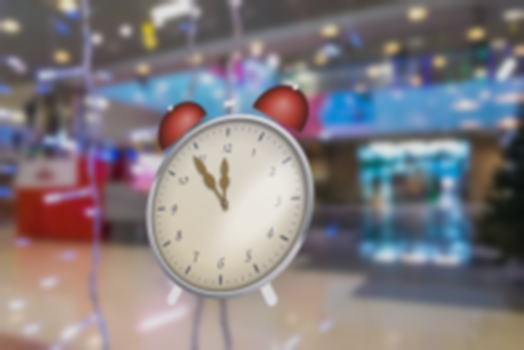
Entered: 11.54
